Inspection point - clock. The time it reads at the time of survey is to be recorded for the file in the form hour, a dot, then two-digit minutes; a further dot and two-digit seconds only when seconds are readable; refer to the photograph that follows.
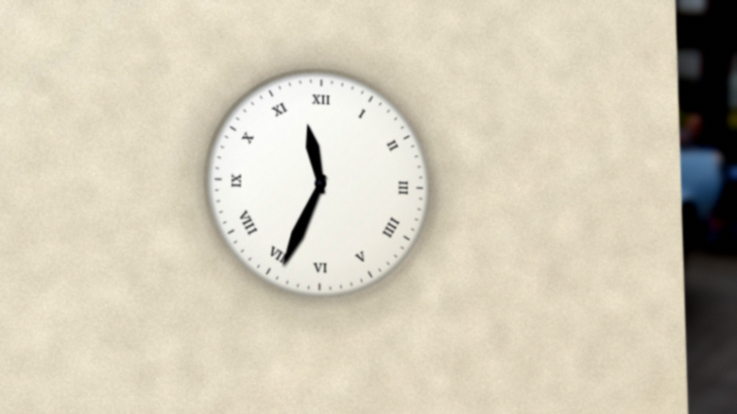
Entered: 11.34
